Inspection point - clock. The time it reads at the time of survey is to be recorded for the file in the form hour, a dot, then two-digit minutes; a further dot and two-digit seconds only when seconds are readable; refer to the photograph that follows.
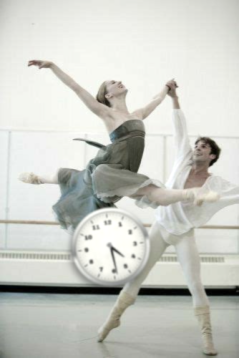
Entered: 4.29
